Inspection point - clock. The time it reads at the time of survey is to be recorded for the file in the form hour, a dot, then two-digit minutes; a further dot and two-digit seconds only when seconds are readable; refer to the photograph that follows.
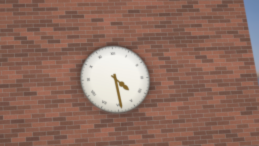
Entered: 4.29
